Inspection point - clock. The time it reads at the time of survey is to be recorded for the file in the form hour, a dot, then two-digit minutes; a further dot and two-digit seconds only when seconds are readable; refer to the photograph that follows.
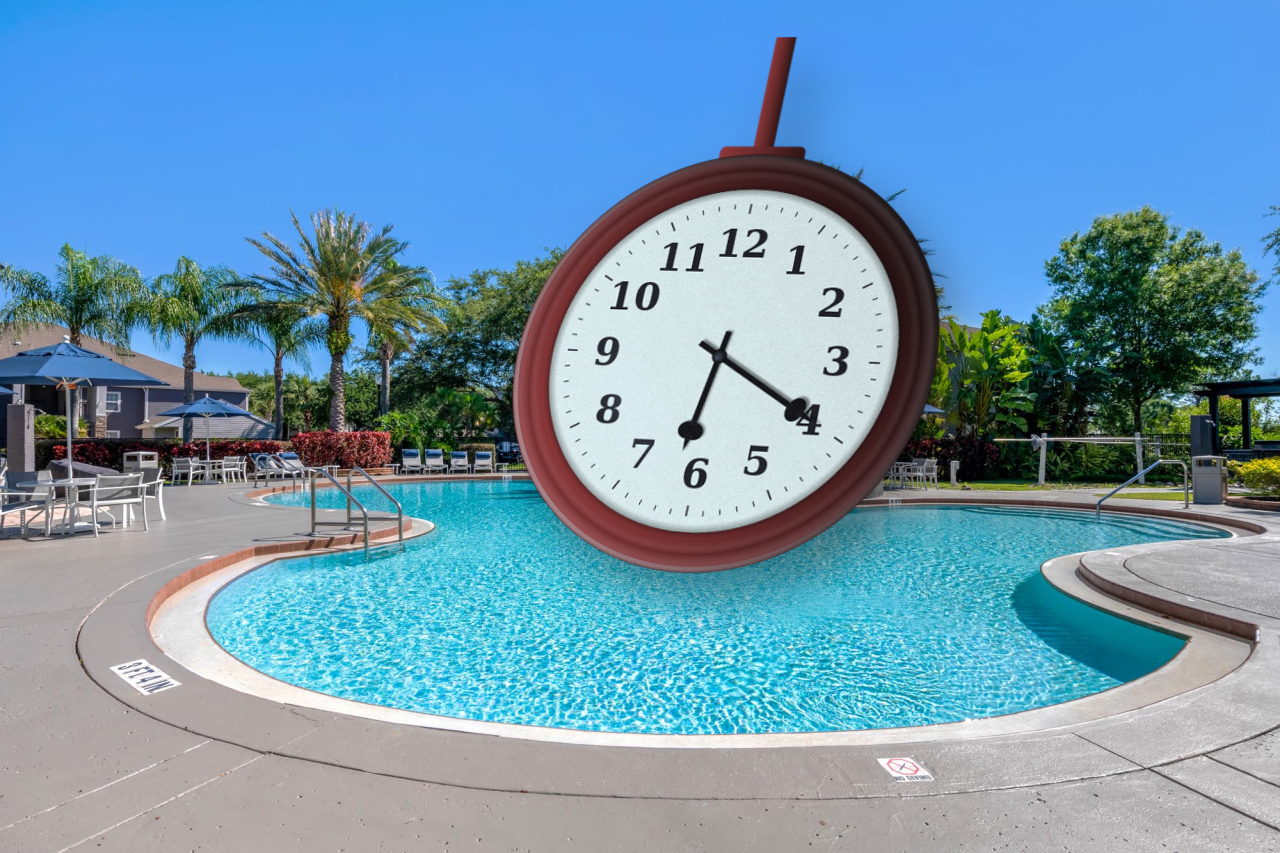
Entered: 6.20
